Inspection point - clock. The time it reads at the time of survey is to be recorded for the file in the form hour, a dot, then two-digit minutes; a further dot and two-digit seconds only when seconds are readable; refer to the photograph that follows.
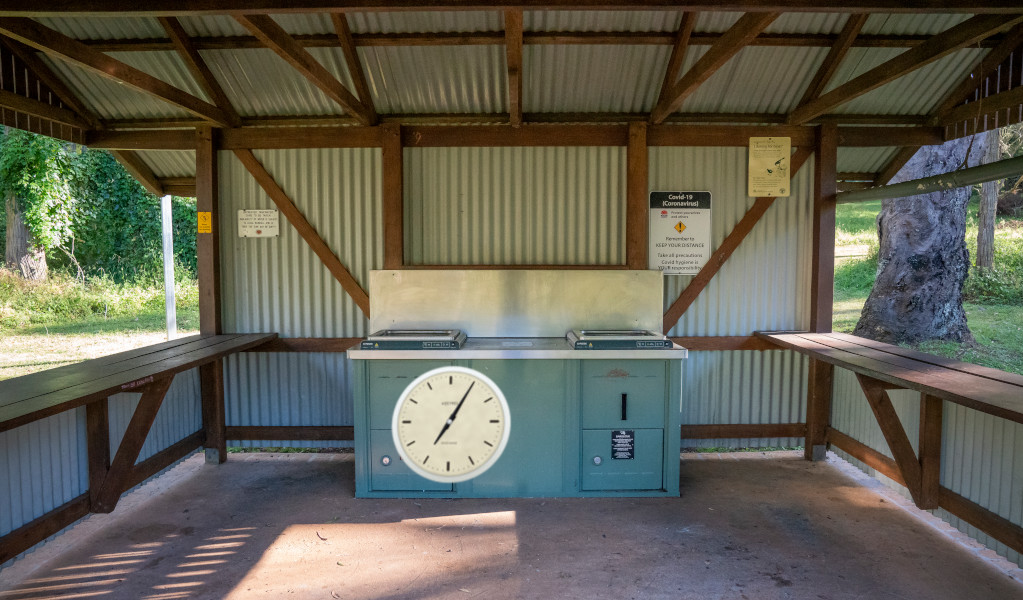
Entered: 7.05
